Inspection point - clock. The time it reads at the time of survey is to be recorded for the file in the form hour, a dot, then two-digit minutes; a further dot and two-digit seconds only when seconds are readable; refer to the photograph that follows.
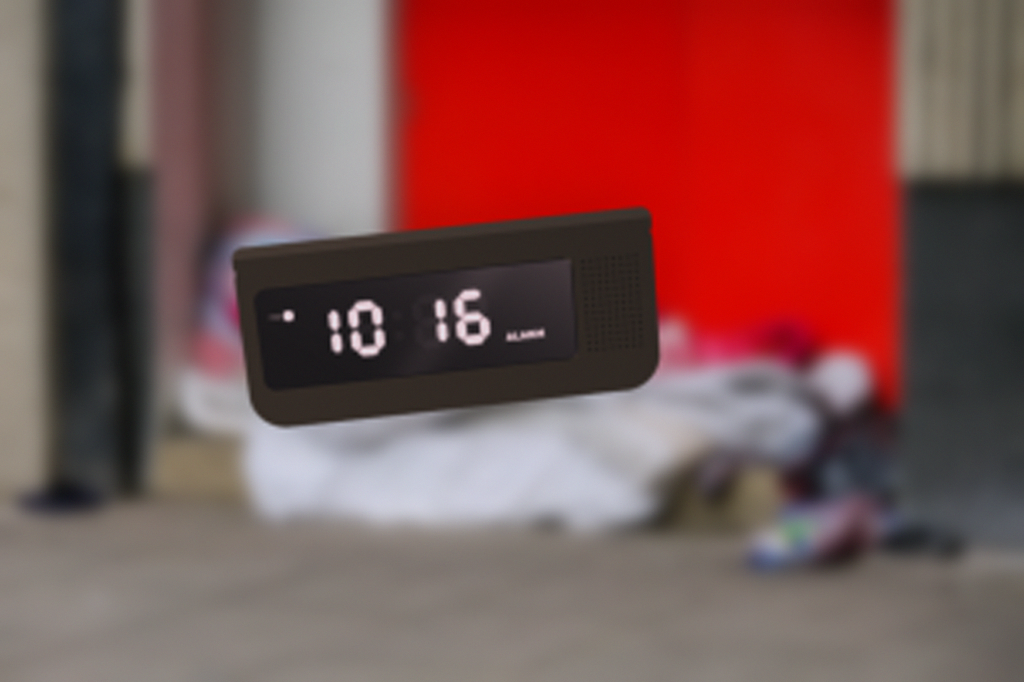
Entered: 10.16
